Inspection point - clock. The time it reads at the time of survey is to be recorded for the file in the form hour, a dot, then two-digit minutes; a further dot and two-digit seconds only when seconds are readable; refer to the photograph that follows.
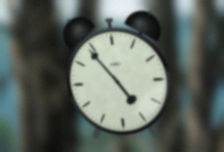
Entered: 4.54
